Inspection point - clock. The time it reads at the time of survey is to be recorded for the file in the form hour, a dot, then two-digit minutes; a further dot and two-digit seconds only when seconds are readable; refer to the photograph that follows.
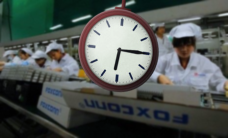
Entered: 6.15
